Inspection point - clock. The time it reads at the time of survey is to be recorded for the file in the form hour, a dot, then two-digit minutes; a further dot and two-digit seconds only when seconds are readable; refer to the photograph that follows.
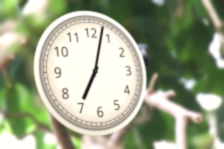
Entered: 7.03
